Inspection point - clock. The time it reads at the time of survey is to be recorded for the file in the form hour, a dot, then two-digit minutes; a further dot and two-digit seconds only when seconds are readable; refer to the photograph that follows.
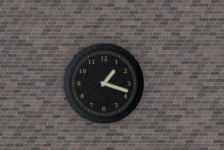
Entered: 1.18
